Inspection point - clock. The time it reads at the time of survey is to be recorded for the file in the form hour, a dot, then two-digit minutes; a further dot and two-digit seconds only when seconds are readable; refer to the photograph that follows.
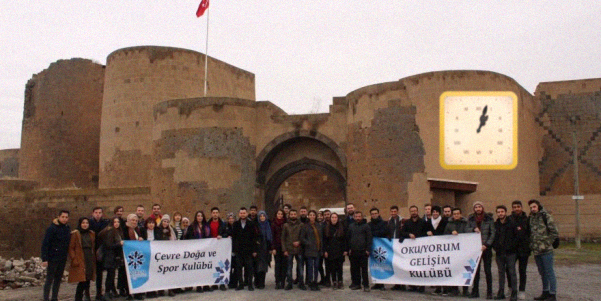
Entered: 1.03
